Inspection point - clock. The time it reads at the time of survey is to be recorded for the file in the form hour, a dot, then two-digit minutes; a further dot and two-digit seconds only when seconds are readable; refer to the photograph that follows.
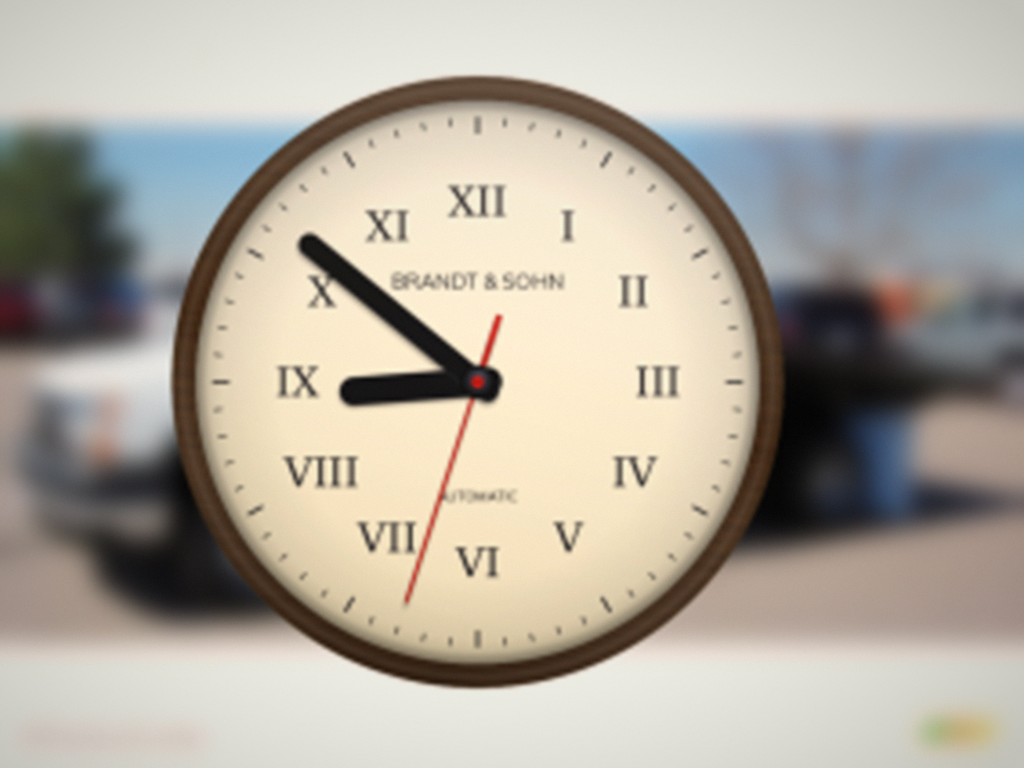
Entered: 8.51.33
